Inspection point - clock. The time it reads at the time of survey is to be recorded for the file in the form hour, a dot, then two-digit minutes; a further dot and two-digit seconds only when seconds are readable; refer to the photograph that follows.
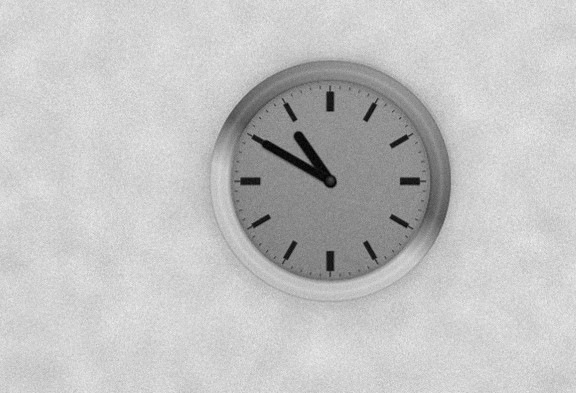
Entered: 10.50
